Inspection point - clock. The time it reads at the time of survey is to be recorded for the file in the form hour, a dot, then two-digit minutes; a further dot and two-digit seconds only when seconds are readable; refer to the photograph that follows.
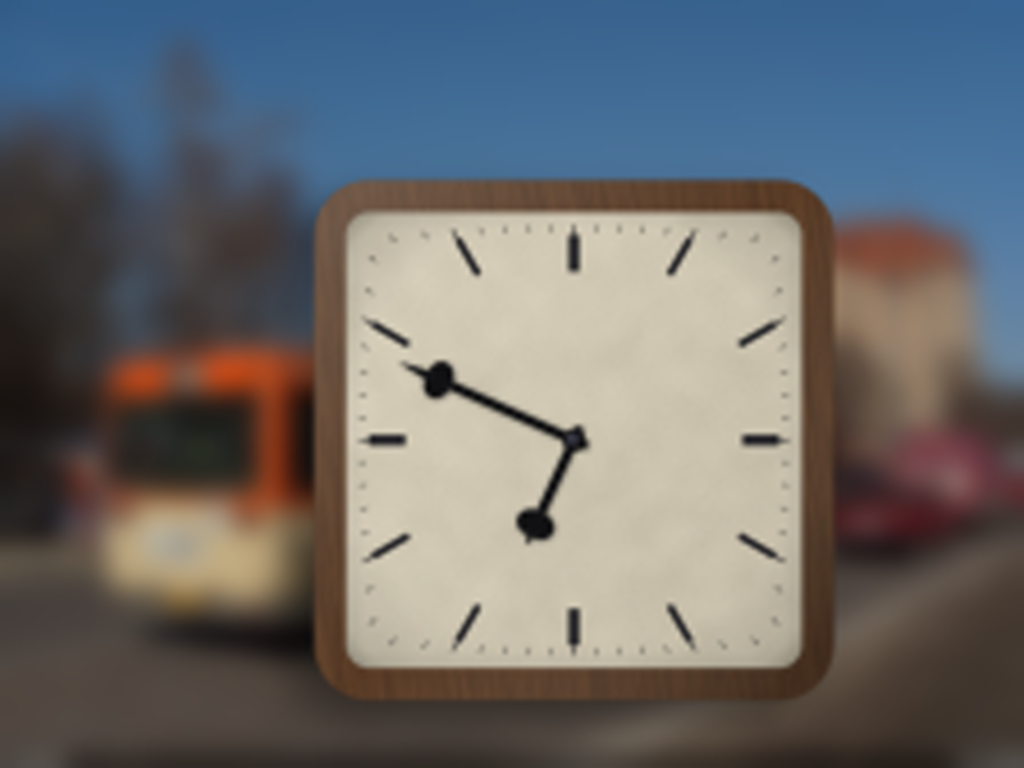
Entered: 6.49
